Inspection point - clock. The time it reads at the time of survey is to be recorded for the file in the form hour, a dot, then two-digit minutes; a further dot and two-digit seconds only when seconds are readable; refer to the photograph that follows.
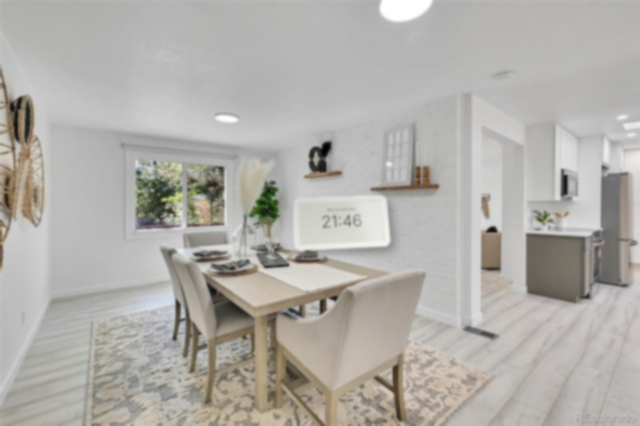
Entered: 21.46
